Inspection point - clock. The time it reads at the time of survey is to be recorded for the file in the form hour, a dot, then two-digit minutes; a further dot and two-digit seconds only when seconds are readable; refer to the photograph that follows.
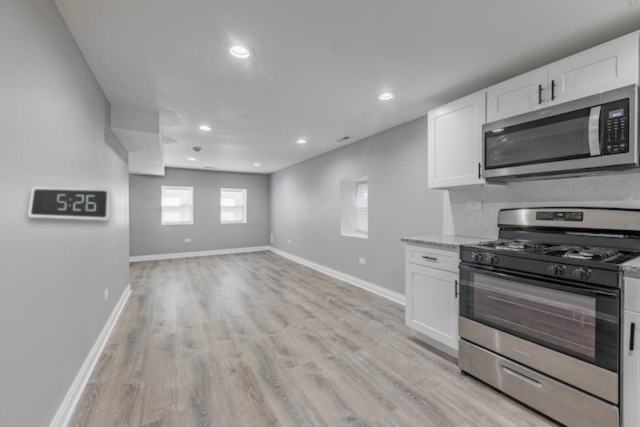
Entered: 5.26
